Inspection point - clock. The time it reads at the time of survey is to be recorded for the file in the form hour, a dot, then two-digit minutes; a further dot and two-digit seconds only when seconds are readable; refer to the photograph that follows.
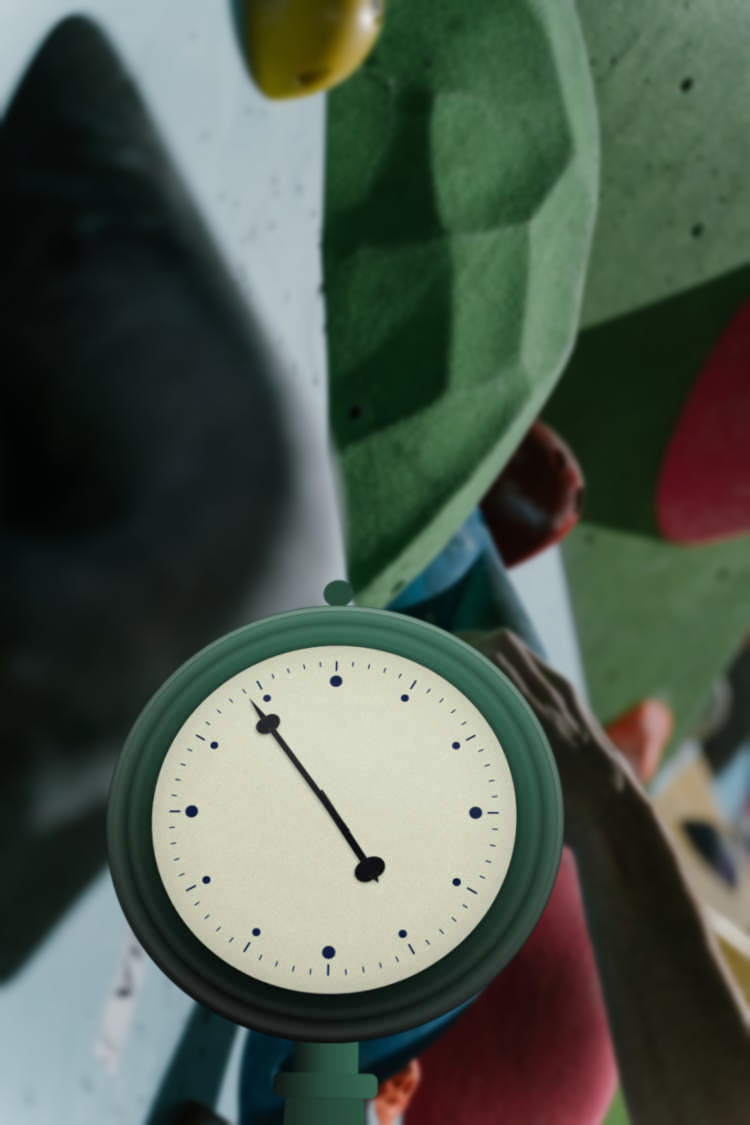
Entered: 4.54
